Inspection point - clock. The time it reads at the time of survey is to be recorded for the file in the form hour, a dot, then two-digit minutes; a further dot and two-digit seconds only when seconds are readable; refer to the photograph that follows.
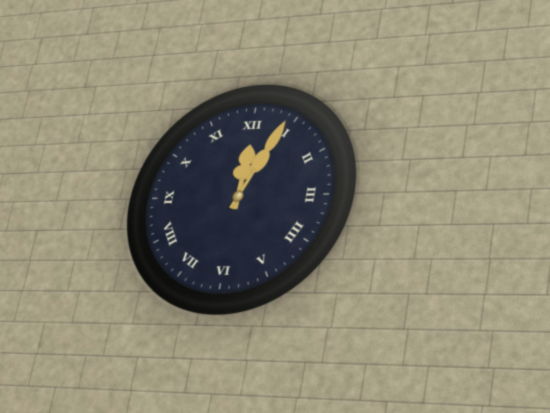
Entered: 12.04
